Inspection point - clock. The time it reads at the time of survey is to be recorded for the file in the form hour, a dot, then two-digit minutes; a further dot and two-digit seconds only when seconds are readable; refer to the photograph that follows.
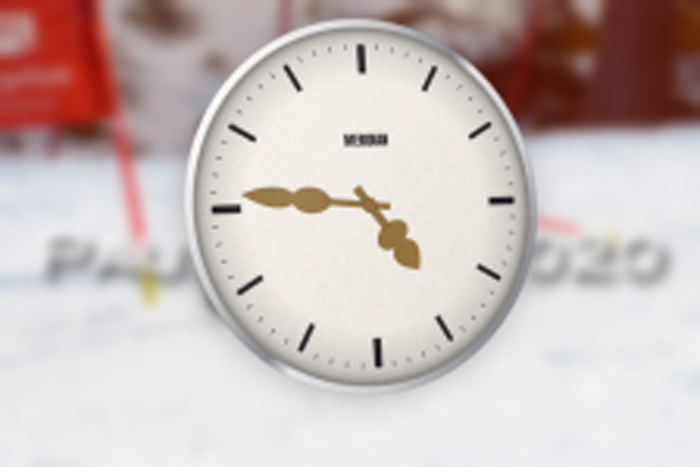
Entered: 4.46
